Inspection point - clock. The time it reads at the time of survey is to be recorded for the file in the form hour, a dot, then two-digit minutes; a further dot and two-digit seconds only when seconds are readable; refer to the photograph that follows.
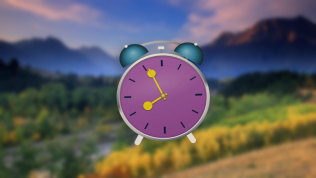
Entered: 7.56
